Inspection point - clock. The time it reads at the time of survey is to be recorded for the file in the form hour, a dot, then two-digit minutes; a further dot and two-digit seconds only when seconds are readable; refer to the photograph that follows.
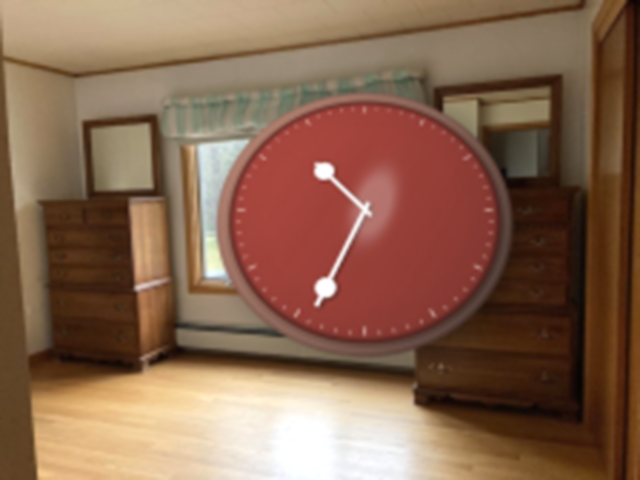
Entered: 10.34
